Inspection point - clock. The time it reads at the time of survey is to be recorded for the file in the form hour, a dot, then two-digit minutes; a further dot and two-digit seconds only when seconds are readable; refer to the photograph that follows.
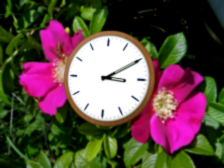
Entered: 3.10
